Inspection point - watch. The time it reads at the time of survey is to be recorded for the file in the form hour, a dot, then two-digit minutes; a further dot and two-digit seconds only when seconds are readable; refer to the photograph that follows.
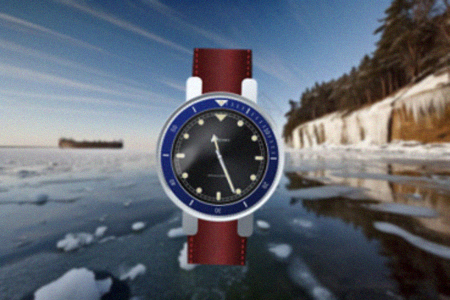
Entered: 11.26
